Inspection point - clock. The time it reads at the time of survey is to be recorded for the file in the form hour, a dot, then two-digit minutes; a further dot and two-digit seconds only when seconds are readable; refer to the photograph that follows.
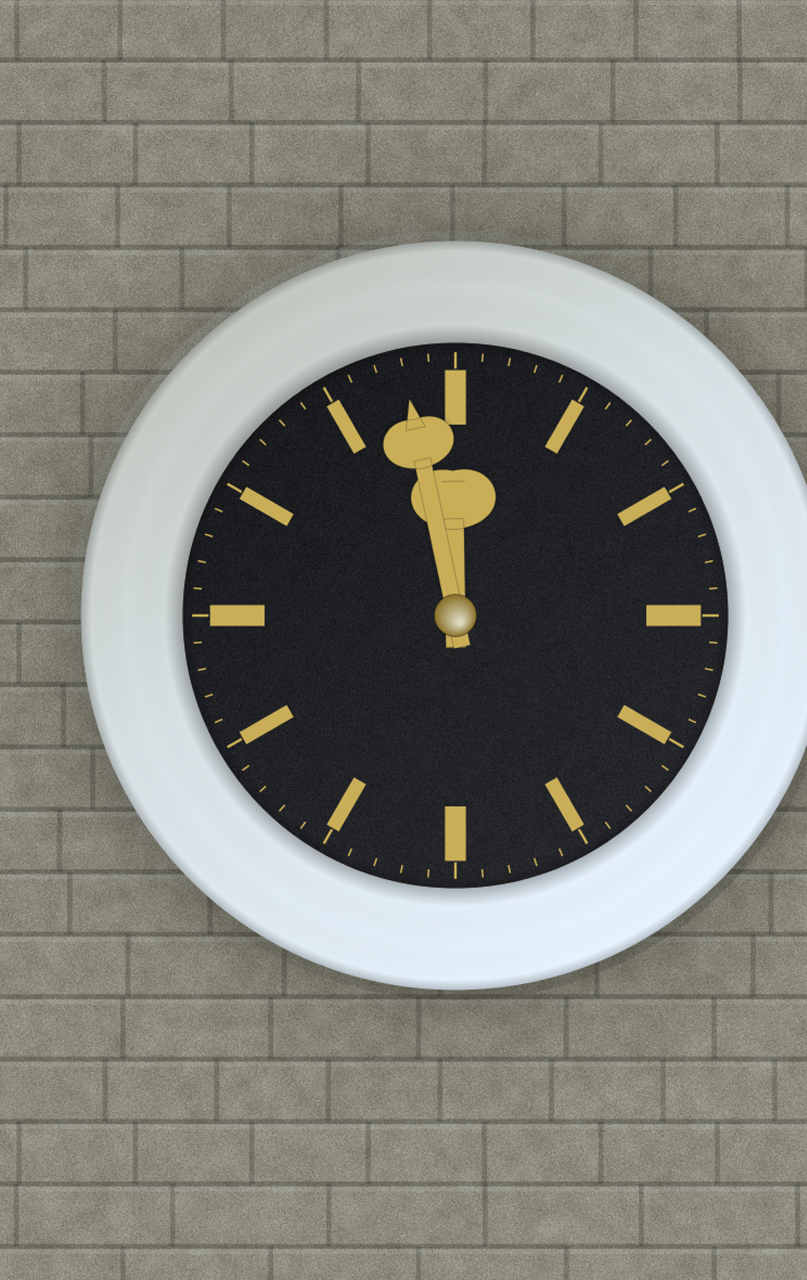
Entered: 11.58
